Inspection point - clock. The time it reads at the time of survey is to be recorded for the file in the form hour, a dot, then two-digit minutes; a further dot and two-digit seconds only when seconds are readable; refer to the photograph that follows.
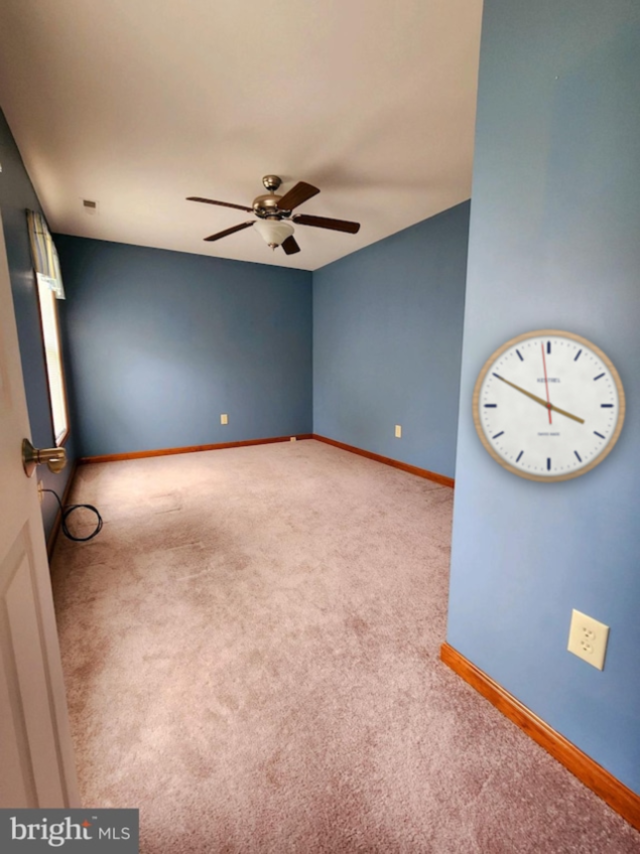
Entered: 3.49.59
